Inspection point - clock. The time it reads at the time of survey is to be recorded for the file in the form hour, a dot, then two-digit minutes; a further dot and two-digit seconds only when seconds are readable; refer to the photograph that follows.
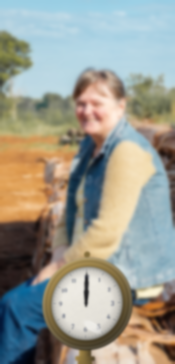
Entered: 12.00
